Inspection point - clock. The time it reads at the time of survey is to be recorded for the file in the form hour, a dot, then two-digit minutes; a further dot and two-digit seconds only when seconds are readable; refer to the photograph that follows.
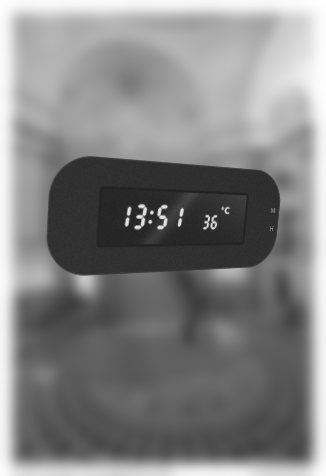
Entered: 13.51
